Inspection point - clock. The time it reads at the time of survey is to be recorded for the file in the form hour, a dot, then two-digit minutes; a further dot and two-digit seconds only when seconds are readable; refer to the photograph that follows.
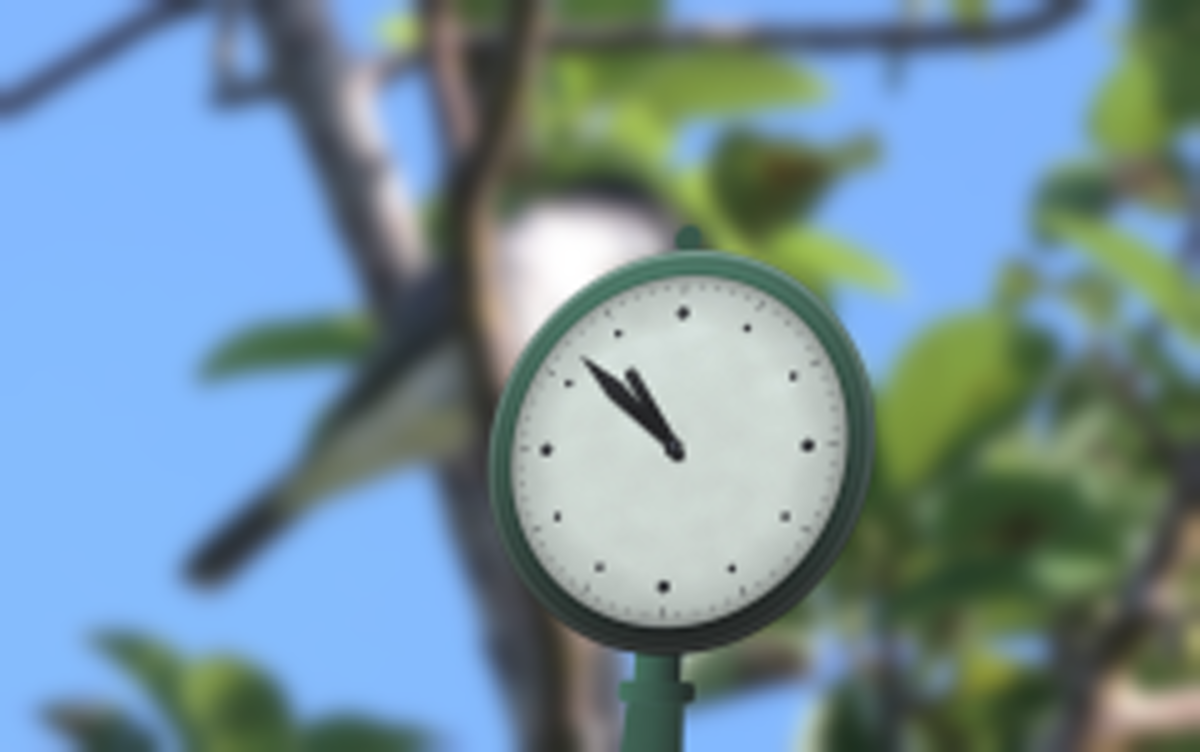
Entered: 10.52
